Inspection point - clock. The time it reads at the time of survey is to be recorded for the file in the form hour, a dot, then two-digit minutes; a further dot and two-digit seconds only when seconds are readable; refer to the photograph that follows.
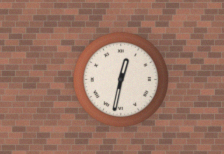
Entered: 12.32
